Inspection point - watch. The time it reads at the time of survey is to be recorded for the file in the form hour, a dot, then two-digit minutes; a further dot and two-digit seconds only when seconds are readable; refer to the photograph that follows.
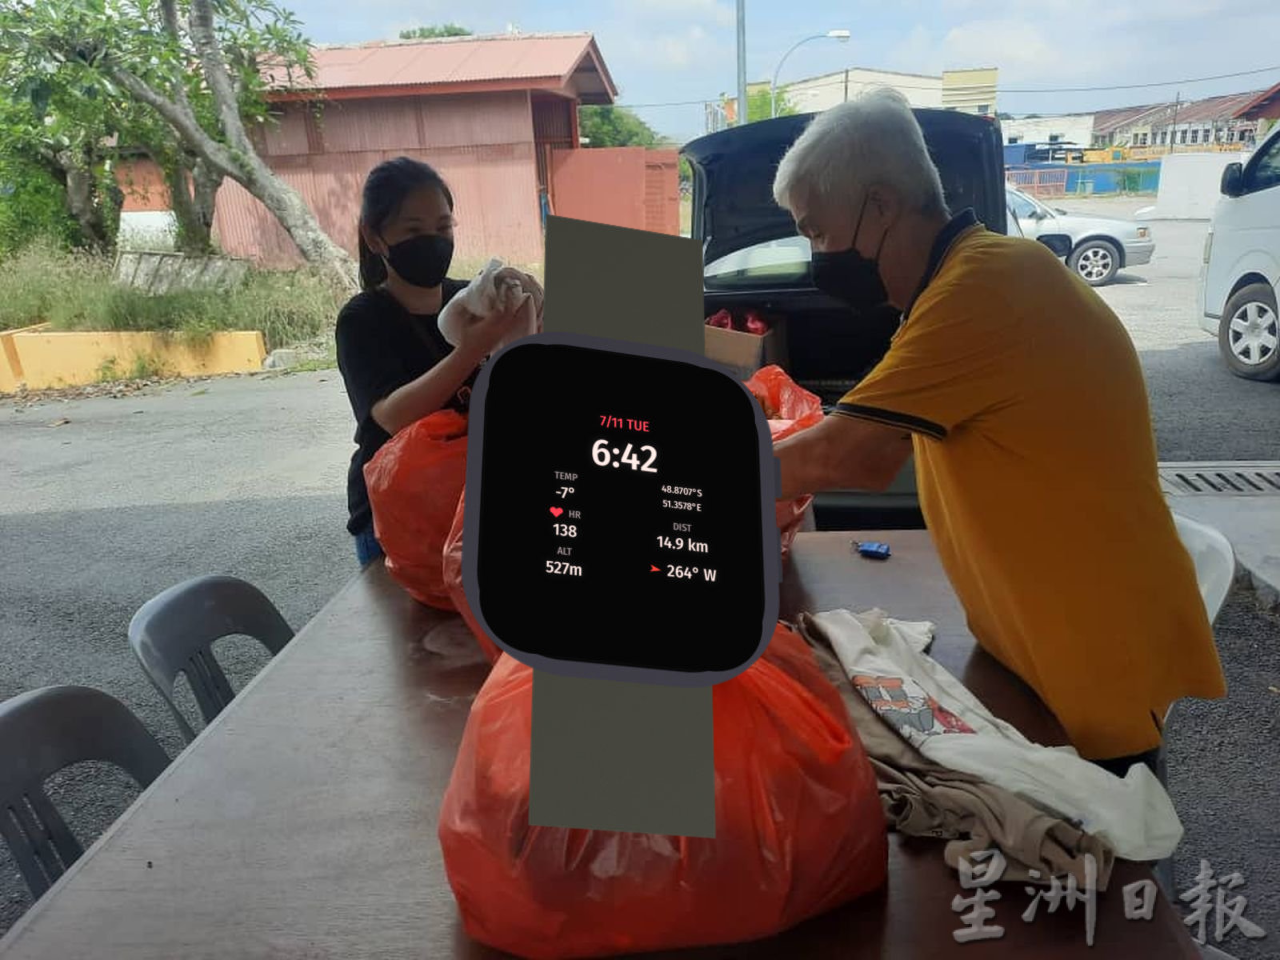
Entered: 6.42
